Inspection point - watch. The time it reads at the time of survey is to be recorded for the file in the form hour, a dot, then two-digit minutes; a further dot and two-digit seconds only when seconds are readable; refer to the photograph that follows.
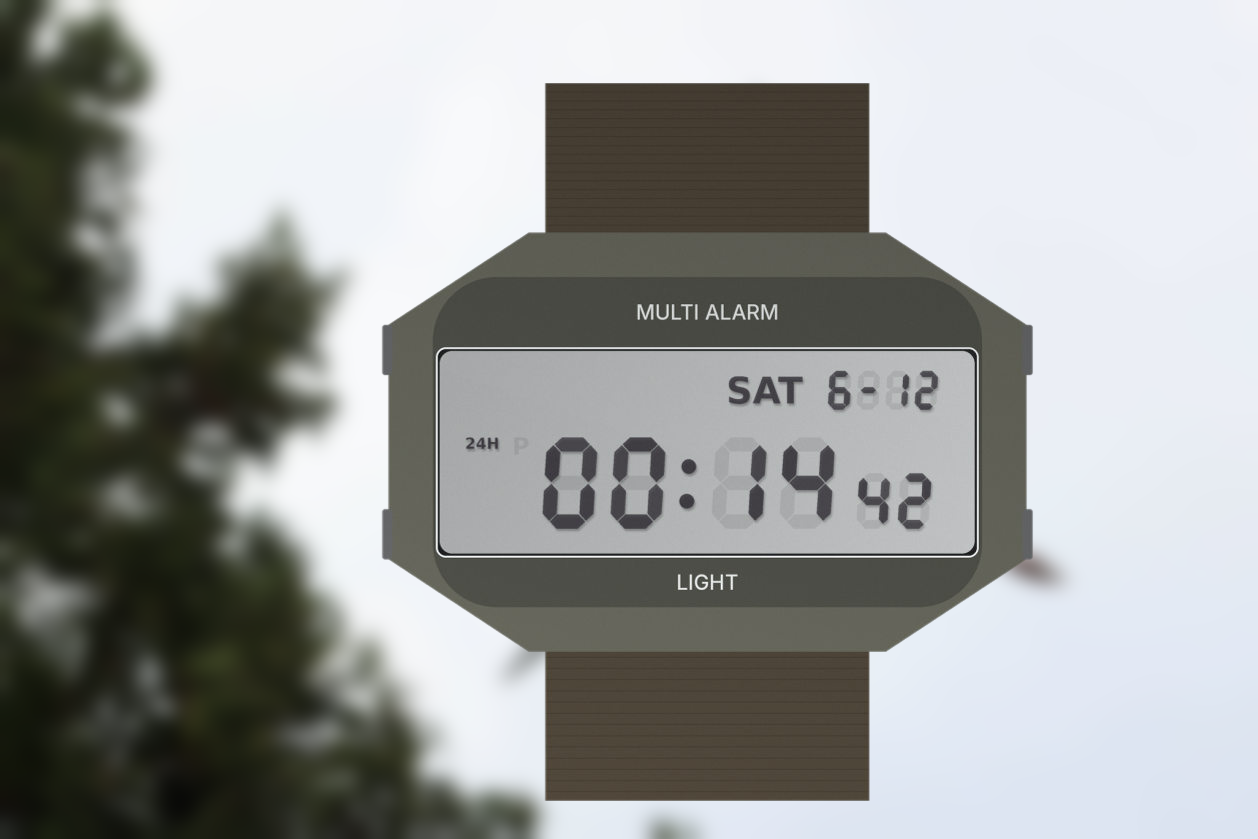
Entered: 0.14.42
